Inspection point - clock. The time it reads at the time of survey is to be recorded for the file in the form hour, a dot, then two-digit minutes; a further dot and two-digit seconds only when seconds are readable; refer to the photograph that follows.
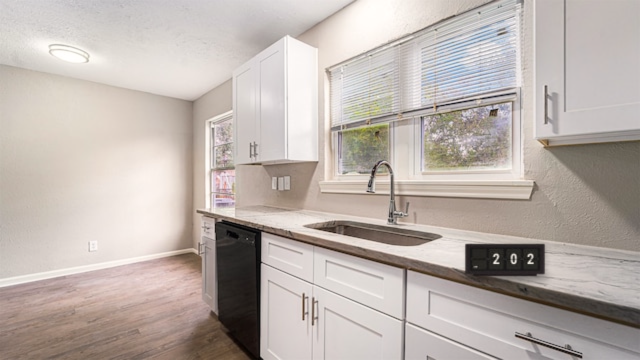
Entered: 2.02
